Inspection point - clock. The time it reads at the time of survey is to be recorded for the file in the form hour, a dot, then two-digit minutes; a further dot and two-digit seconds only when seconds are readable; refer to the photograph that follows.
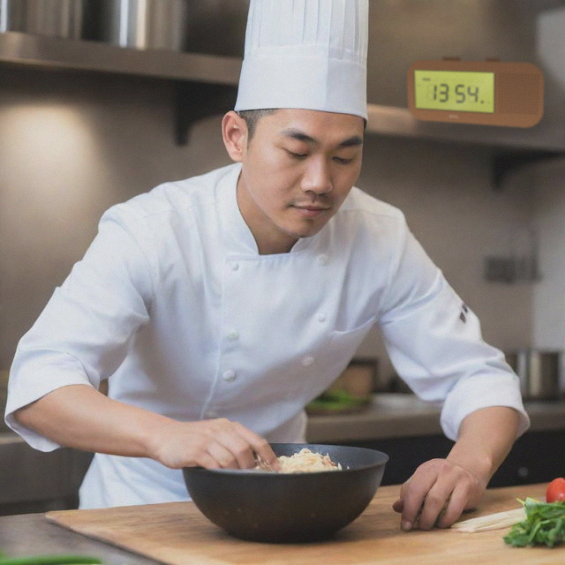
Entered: 13.54
